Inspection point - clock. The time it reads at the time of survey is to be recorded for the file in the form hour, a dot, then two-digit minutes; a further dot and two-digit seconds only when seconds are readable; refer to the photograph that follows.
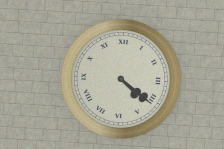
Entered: 4.21
